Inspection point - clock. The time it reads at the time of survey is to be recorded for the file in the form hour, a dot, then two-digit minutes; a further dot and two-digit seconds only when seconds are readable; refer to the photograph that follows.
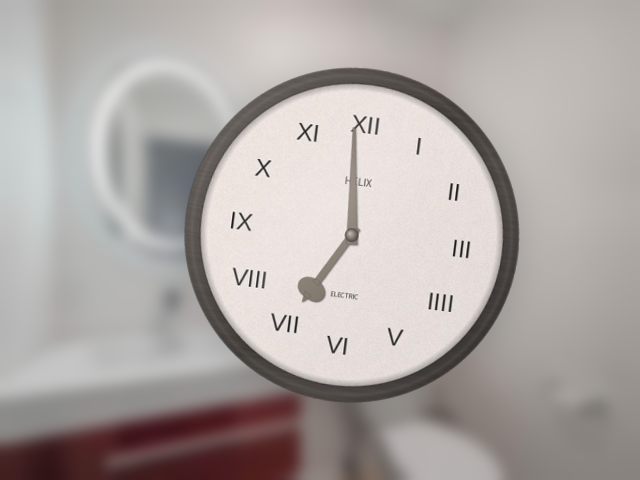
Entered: 6.59
